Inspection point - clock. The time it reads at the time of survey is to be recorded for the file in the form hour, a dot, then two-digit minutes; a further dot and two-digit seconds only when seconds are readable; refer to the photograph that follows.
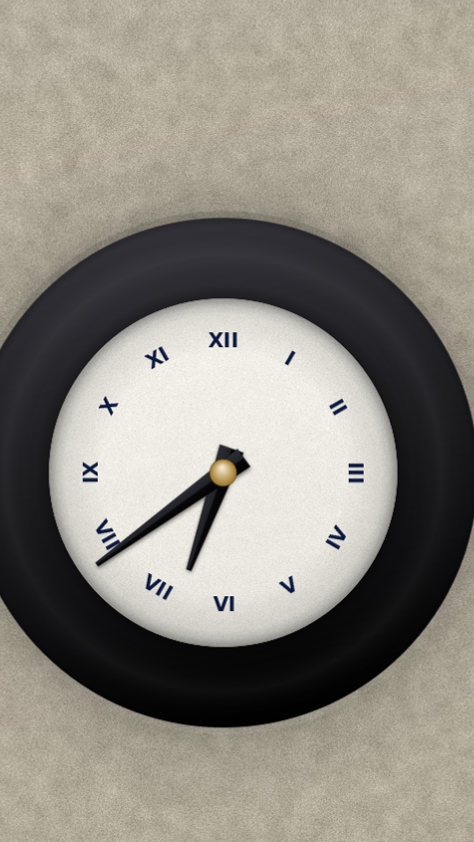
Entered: 6.39
